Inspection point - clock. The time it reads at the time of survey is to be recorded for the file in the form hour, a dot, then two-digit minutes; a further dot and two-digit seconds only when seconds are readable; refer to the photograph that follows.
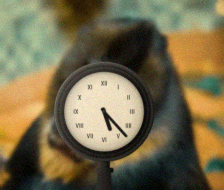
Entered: 5.23
